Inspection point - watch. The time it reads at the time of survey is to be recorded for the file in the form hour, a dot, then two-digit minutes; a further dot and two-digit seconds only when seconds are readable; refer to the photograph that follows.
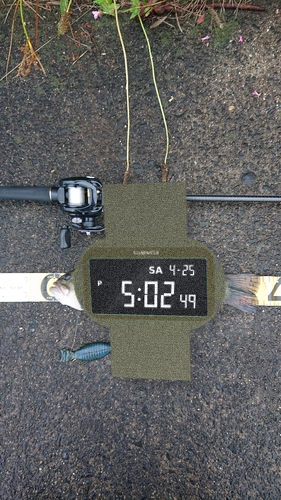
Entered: 5.02.49
